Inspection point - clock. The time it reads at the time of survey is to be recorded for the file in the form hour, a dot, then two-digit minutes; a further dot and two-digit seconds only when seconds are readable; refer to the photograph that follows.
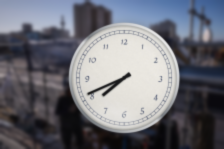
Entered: 7.41
